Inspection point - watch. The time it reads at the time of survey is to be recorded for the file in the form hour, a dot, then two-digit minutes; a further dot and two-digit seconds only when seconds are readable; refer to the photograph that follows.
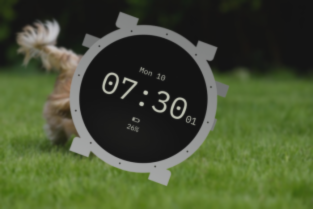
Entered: 7.30.01
